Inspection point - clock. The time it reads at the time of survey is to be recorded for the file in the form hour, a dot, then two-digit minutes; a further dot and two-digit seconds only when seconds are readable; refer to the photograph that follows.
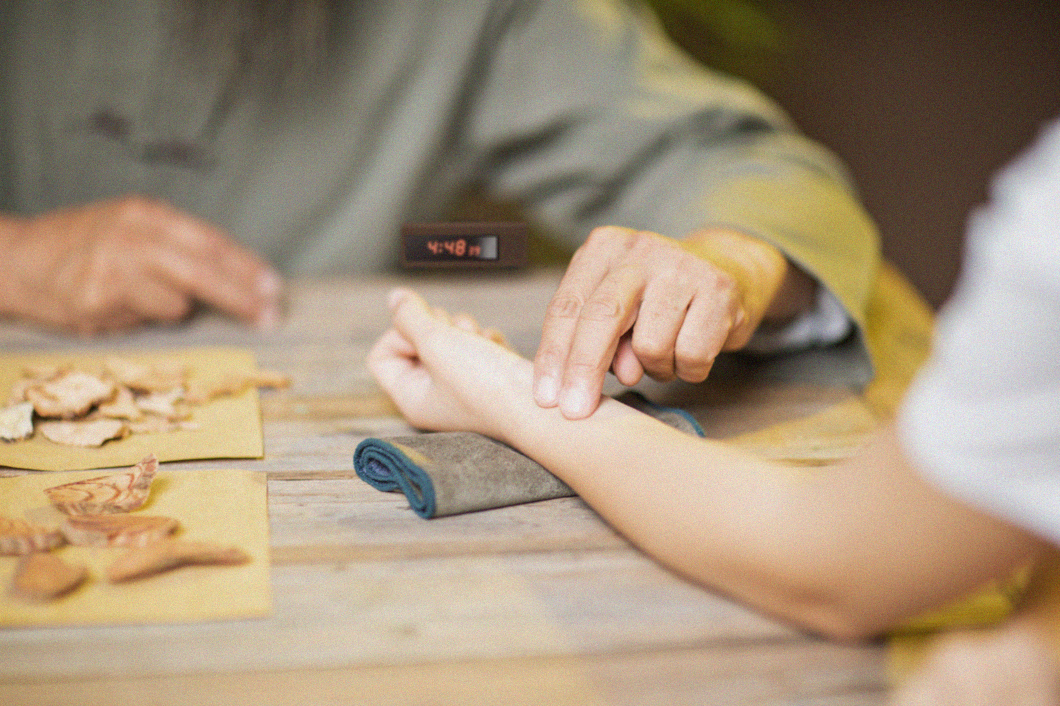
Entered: 4.48
